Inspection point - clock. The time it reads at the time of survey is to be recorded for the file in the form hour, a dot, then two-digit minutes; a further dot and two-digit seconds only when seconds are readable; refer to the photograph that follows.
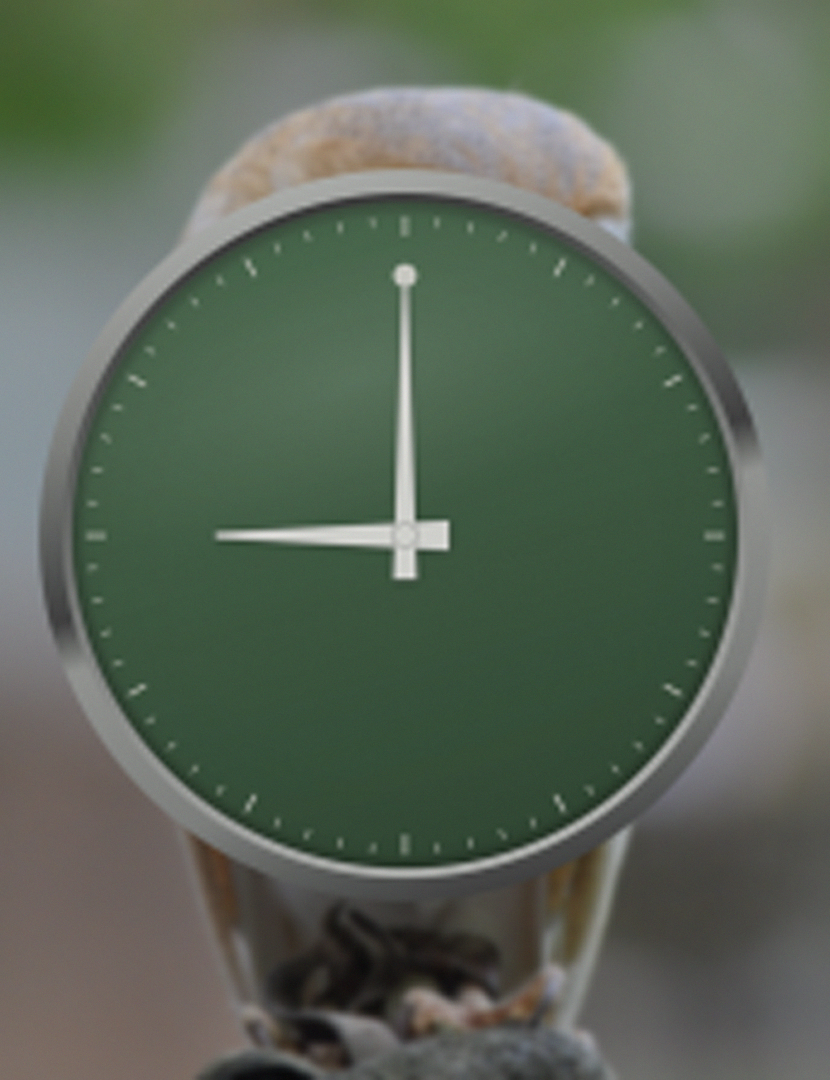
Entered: 9.00
